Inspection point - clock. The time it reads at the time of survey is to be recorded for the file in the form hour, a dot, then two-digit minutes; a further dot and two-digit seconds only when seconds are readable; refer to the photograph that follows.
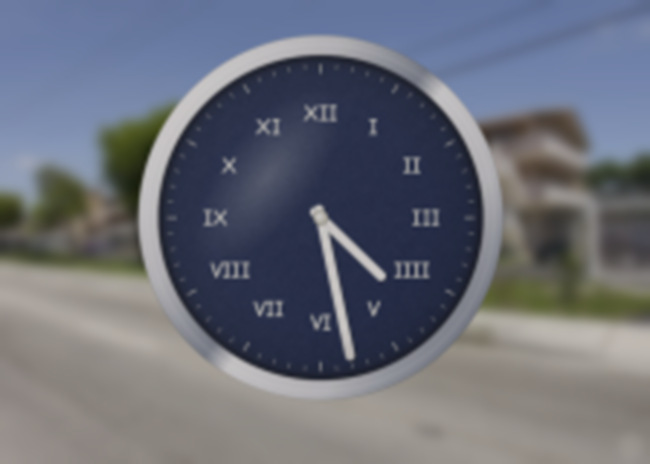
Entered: 4.28
